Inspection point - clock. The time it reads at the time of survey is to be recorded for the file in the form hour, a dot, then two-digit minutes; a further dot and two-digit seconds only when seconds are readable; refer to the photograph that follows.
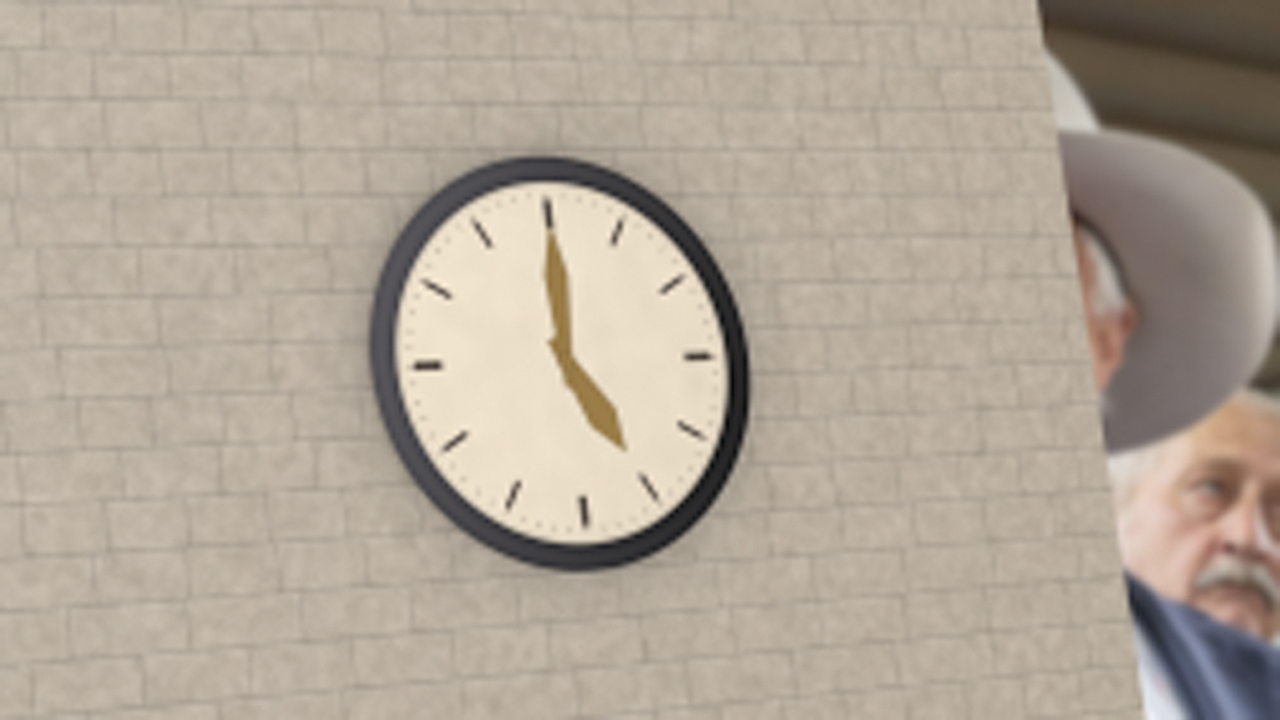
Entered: 5.00
